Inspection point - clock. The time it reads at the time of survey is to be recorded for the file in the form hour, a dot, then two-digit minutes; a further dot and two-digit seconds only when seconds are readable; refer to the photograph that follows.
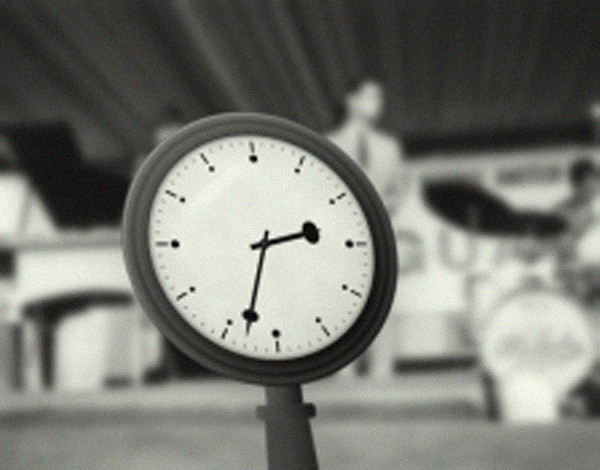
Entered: 2.33
